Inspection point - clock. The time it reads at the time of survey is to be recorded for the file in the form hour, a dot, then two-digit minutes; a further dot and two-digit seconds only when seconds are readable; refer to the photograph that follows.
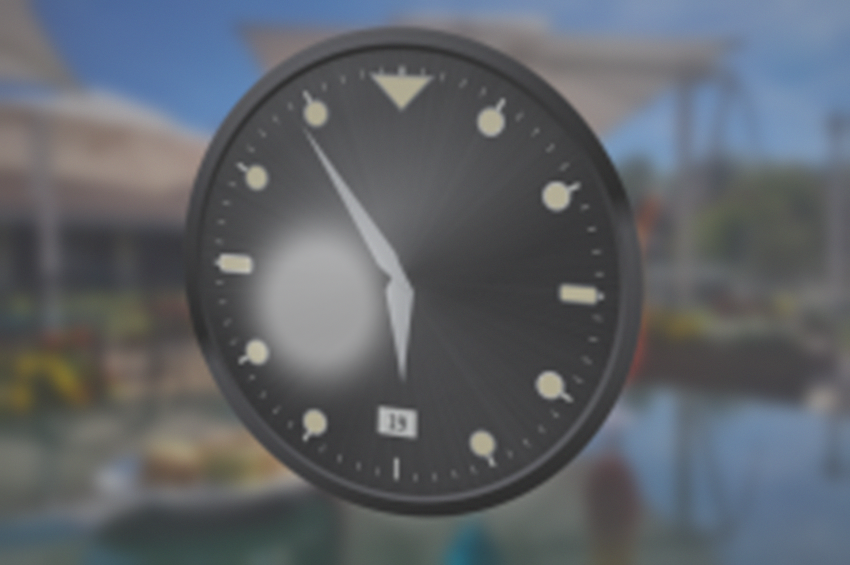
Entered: 5.54
